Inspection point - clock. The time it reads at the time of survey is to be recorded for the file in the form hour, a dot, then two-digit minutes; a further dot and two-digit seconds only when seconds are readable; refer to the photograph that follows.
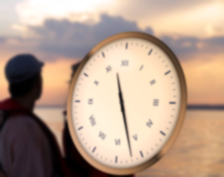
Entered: 11.27
